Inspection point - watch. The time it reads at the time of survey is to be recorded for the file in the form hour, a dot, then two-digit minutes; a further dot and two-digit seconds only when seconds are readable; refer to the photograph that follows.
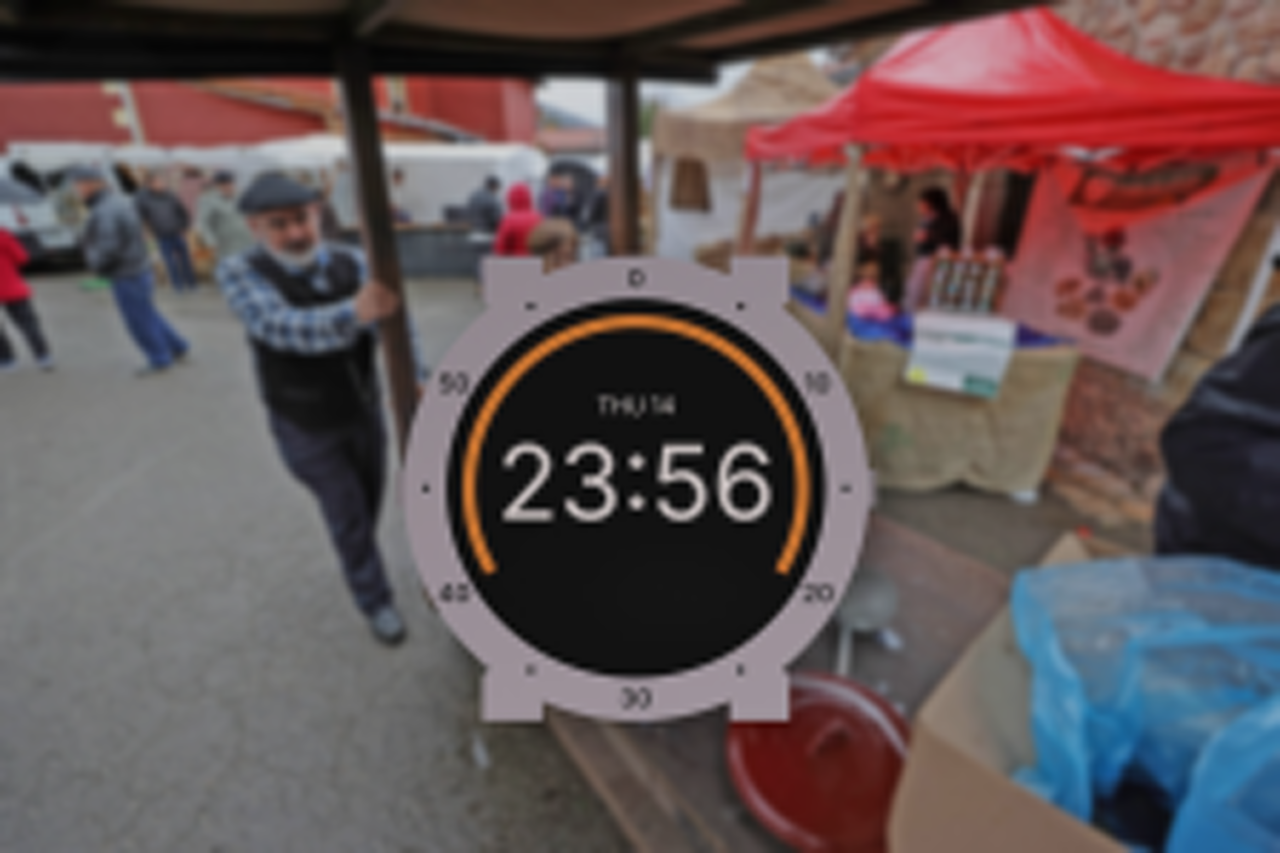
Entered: 23.56
